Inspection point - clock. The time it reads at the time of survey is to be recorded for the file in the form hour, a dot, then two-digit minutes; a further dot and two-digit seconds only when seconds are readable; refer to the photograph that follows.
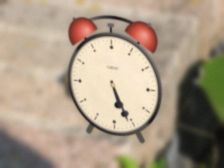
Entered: 5.26
